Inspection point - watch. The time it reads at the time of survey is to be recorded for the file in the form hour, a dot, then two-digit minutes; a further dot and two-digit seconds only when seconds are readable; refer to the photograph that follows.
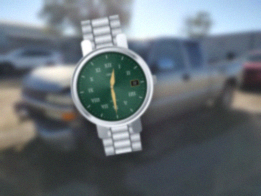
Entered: 12.30
